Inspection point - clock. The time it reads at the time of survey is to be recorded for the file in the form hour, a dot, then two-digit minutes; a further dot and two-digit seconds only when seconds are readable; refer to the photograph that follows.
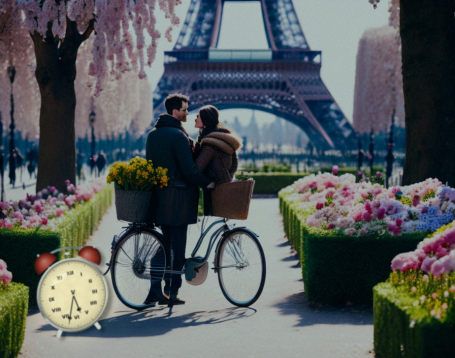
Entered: 5.33
